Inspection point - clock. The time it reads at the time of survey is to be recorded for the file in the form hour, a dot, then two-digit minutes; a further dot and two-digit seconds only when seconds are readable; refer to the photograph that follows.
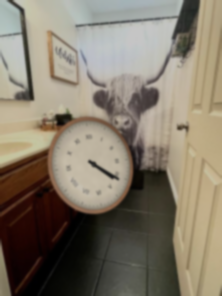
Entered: 4.21
